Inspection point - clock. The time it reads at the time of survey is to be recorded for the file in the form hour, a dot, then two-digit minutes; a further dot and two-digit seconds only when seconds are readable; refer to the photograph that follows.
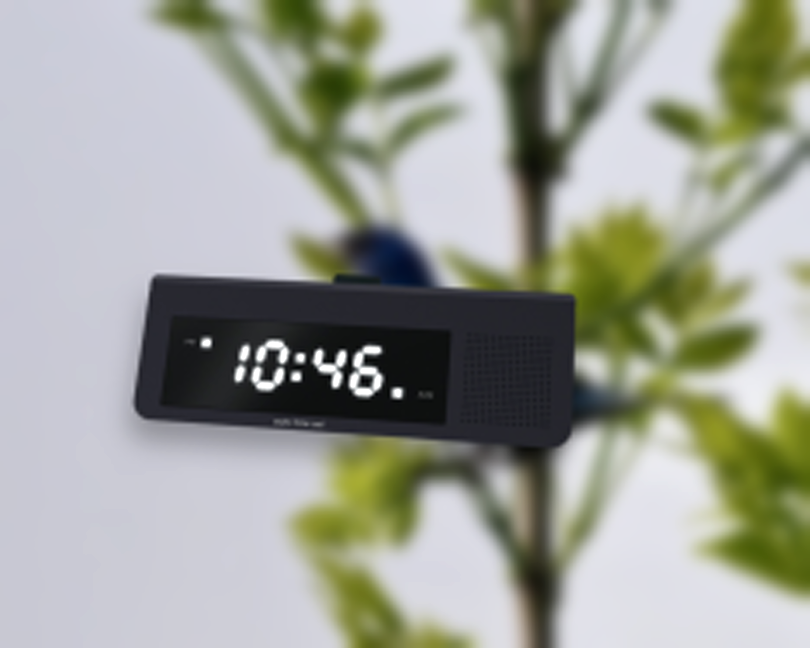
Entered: 10.46
